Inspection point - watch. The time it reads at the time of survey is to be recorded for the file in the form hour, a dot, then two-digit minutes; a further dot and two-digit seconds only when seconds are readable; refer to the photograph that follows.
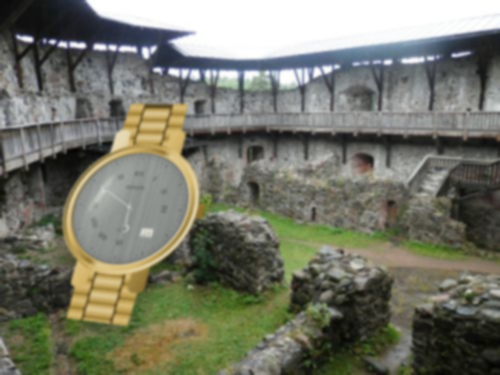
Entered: 5.50
